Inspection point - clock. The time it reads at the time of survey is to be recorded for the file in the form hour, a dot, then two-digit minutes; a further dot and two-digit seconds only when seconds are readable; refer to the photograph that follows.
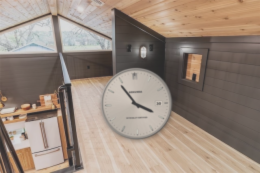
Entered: 3.54
